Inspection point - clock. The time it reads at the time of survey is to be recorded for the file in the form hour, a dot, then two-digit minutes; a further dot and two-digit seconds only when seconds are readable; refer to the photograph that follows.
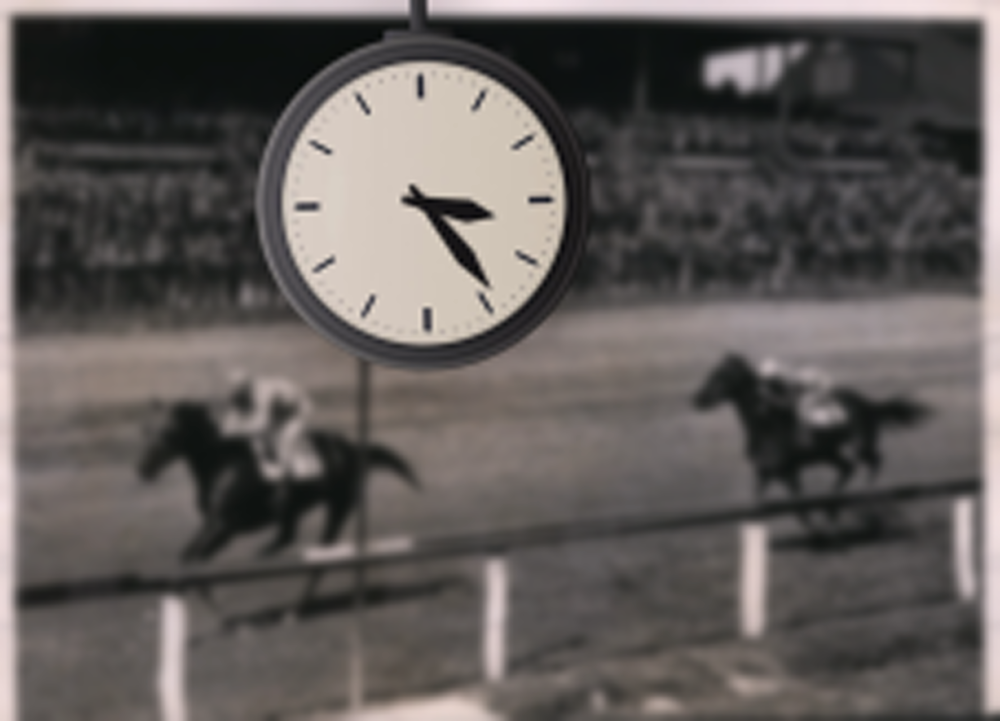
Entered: 3.24
